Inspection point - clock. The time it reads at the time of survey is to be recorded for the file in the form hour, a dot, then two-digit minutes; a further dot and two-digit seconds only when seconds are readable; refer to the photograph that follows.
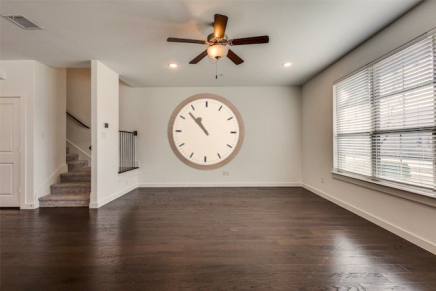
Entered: 10.53
